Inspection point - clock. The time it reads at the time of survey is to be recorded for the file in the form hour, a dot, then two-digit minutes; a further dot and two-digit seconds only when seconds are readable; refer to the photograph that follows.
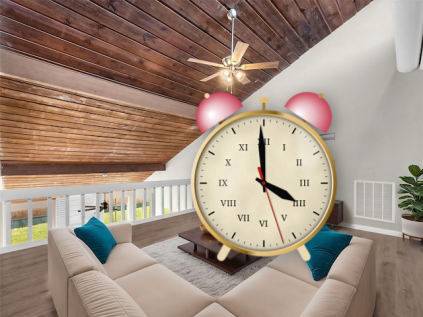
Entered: 3.59.27
